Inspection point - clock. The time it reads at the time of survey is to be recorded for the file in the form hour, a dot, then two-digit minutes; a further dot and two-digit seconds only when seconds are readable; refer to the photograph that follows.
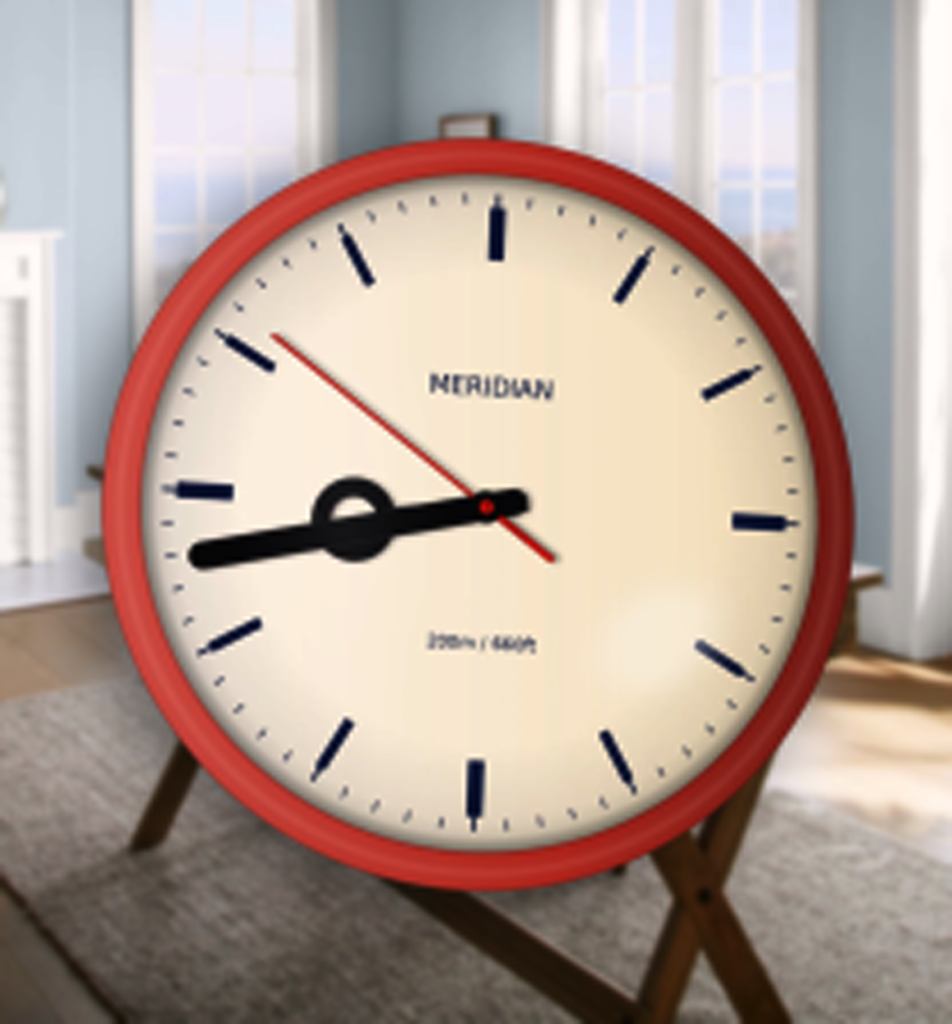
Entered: 8.42.51
